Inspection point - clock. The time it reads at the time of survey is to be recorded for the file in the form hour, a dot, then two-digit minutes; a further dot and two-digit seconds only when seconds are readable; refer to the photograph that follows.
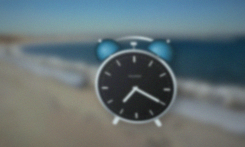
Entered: 7.20
